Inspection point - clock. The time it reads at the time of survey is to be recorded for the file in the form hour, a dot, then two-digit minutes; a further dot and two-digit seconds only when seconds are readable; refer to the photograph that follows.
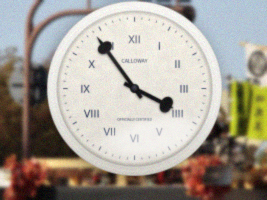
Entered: 3.54
